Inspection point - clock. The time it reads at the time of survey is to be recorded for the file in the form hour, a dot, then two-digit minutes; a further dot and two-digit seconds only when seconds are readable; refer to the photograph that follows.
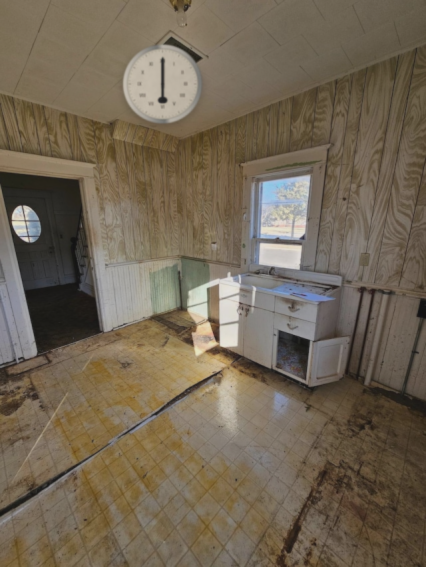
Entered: 6.00
